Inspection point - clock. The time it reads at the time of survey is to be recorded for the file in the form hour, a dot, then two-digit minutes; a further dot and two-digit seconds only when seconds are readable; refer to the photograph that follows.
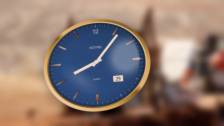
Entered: 8.06
